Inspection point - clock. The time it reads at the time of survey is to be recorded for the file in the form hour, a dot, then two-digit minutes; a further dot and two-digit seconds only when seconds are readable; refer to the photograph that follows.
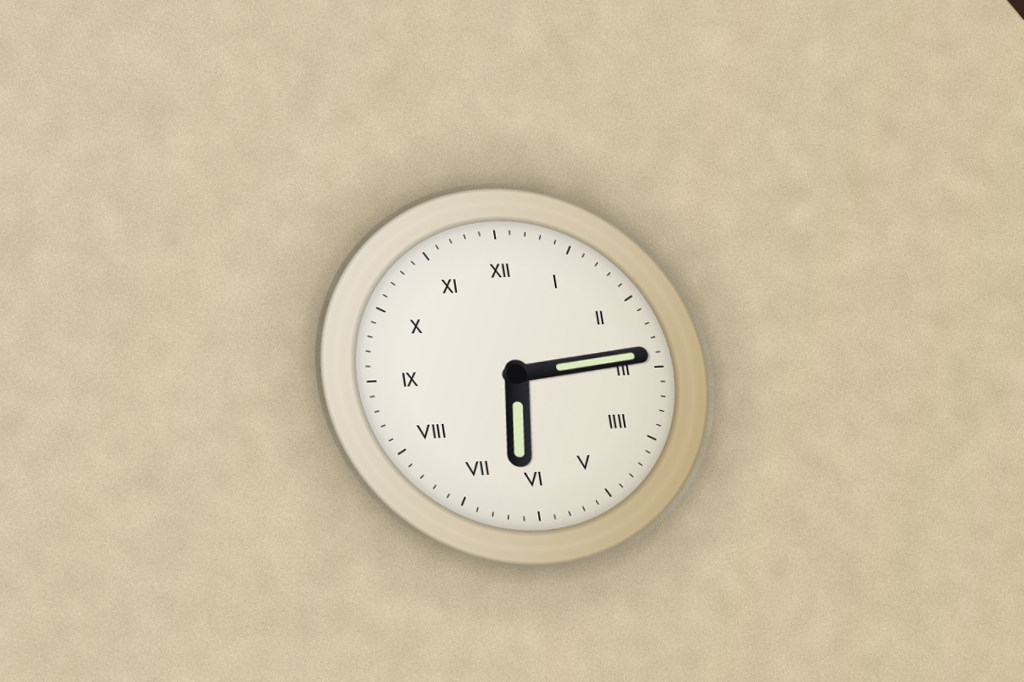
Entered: 6.14
